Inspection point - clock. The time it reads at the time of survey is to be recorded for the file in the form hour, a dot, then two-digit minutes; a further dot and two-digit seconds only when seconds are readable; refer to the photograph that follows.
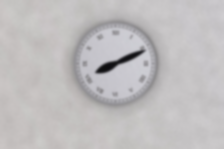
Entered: 8.11
